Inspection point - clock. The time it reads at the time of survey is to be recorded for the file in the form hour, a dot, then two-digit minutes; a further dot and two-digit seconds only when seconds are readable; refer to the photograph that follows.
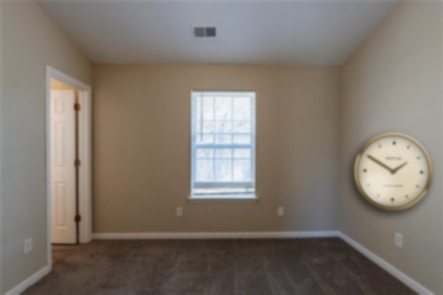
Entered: 1.50
